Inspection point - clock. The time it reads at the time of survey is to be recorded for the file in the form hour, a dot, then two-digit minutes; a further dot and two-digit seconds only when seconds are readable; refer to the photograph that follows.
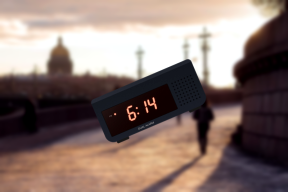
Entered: 6.14
